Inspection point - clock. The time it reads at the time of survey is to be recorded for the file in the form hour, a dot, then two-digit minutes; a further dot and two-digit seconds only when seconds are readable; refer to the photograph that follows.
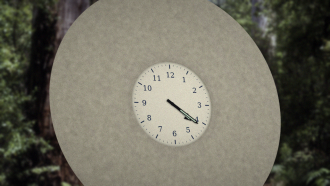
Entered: 4.21
